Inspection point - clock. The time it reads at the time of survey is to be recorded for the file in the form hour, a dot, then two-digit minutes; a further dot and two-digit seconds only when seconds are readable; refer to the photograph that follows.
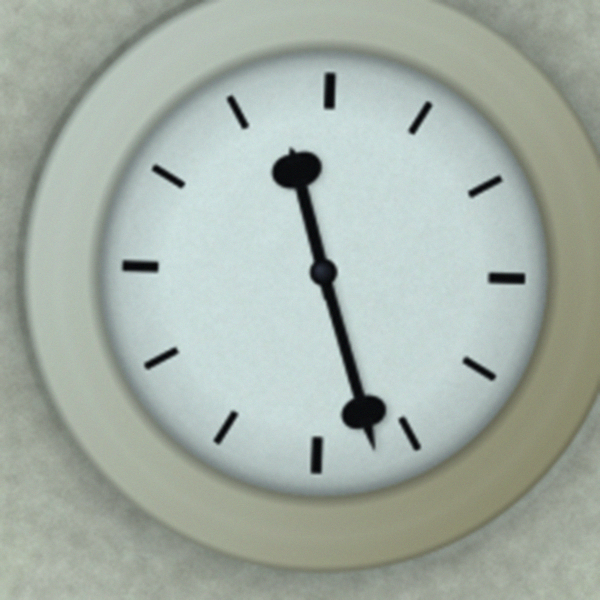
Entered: 11.27
